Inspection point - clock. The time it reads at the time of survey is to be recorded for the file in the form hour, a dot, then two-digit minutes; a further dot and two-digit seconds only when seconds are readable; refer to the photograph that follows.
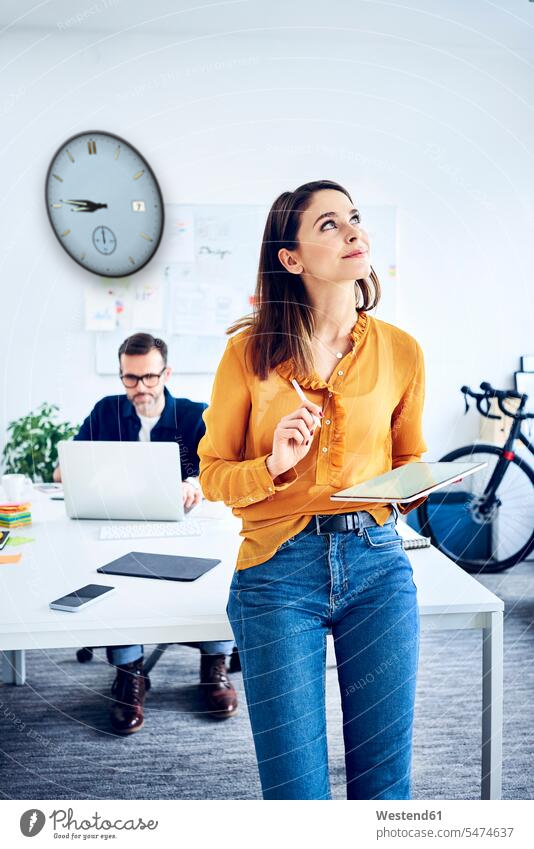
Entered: 8.46
